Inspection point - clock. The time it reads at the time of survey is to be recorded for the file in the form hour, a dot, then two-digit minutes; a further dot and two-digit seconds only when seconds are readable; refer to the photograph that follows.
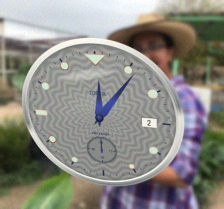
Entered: 12.06
